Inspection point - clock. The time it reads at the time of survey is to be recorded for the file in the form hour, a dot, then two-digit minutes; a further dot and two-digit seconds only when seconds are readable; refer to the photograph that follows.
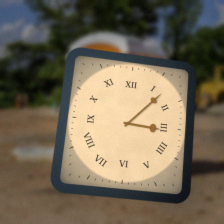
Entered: 3.07
